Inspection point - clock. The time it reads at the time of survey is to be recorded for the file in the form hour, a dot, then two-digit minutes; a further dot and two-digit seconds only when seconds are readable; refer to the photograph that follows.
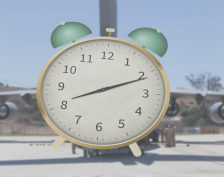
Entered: 8.11
